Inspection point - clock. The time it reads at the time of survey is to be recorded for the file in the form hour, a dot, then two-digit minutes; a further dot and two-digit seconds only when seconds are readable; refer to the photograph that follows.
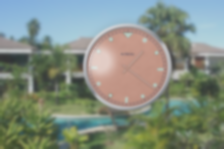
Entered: 1.21
